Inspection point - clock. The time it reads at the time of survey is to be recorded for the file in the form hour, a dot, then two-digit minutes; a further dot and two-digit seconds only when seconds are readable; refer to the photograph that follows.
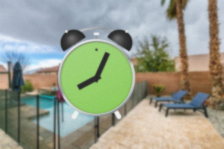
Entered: 8.04
